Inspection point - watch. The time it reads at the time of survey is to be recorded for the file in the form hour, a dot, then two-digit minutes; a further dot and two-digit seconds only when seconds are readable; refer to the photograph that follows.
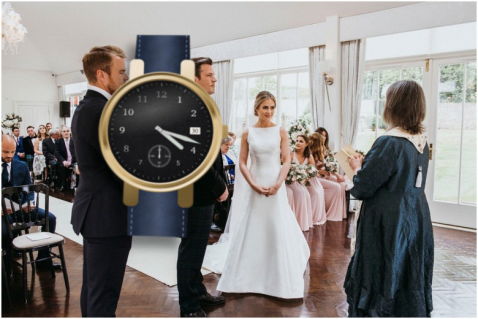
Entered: 4.18
